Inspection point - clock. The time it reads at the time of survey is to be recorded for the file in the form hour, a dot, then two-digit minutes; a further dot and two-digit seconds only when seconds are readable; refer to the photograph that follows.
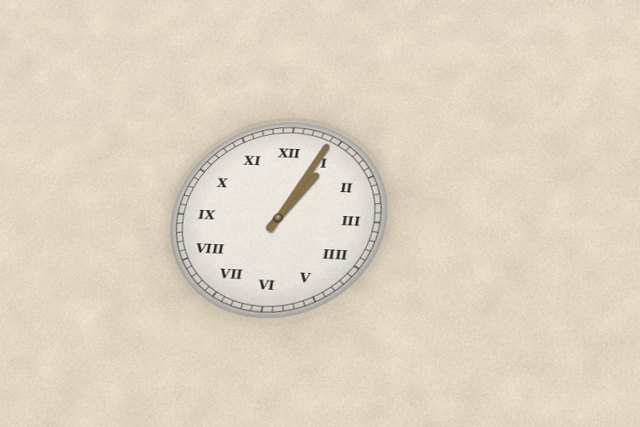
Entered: 1.04
